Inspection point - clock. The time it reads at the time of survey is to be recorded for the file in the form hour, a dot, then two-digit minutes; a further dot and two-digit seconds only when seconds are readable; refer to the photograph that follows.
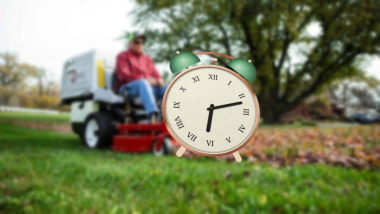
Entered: 6.12
